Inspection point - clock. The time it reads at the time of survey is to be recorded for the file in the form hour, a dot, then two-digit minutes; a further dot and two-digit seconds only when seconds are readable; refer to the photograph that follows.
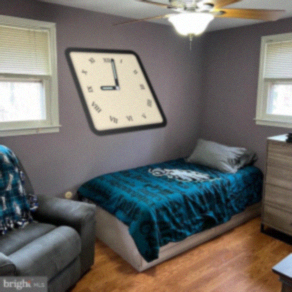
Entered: 9.02
